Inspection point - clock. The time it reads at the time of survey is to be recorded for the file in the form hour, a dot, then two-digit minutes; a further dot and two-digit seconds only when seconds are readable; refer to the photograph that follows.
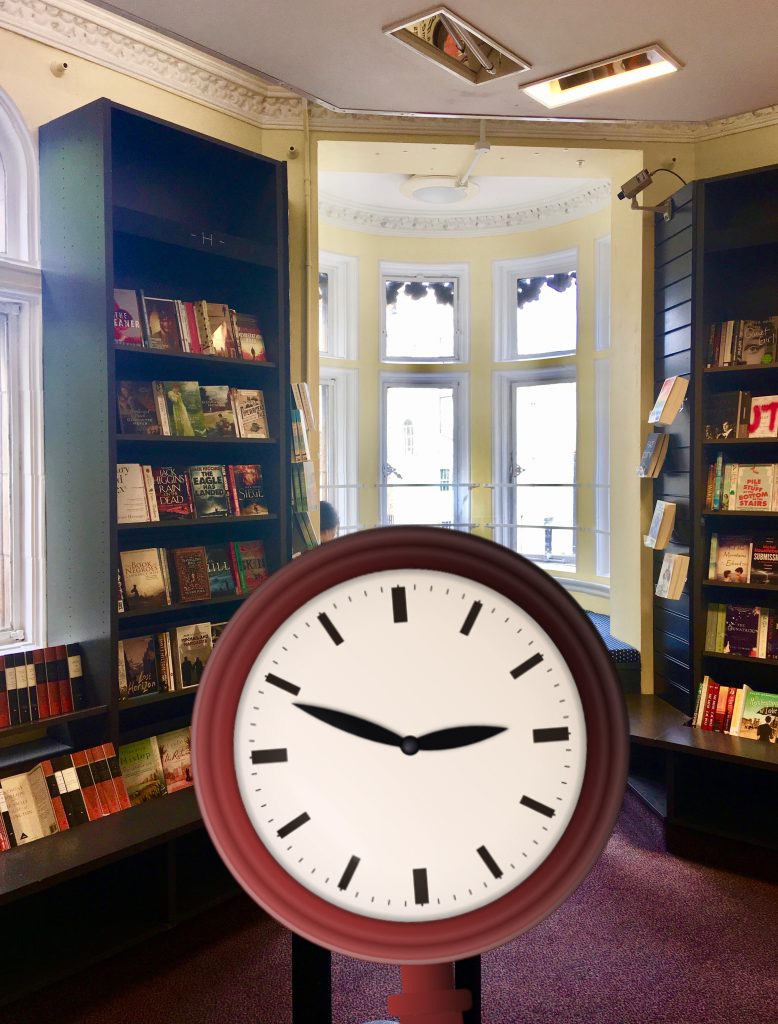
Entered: 2.49
